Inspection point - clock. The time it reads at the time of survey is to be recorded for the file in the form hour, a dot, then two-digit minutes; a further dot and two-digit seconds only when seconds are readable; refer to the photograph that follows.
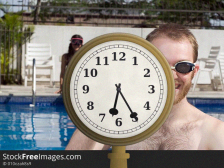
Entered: 6.25
